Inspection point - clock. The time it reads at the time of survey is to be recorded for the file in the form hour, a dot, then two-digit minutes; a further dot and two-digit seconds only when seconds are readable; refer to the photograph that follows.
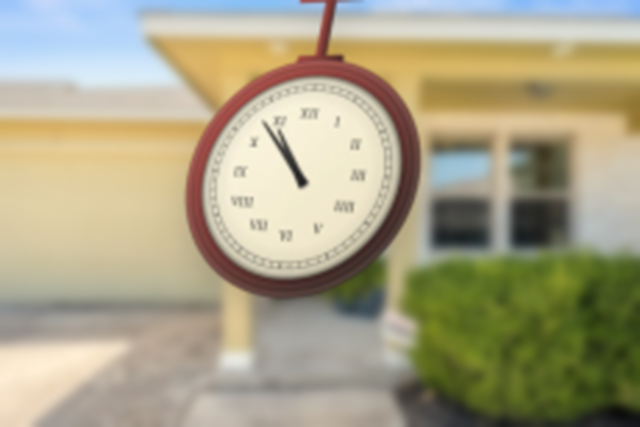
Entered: 10.53
